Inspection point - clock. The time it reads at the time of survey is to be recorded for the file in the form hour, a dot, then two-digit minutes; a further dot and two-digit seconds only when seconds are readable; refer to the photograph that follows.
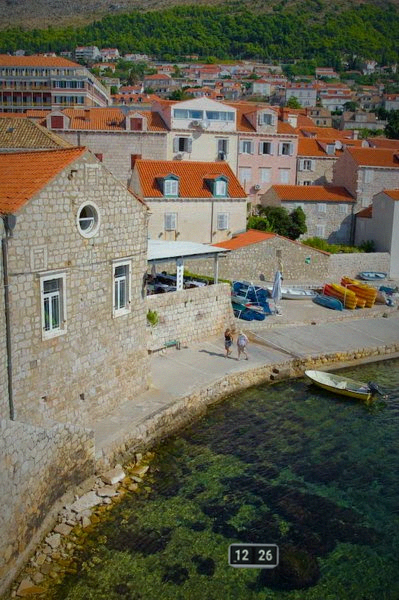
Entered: 12.26
